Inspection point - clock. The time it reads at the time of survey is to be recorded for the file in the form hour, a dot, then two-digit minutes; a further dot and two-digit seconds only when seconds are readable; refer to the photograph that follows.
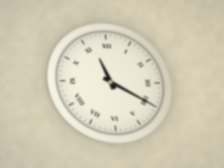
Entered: 11.20
